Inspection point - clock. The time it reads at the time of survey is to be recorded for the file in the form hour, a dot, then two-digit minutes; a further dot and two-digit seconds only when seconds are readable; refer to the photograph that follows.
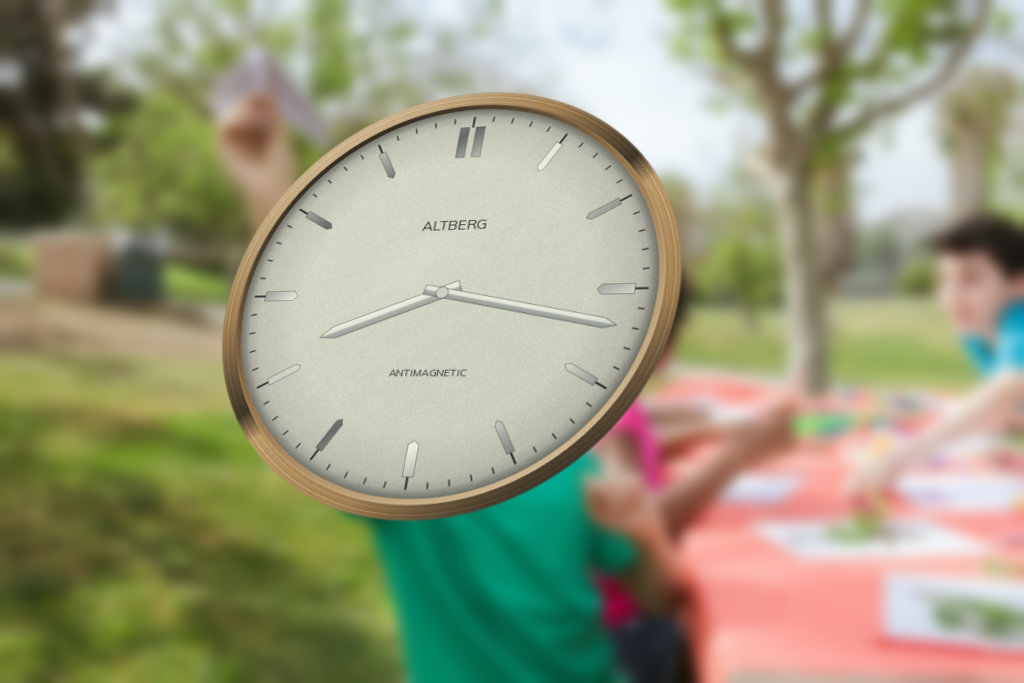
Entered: 8.17
